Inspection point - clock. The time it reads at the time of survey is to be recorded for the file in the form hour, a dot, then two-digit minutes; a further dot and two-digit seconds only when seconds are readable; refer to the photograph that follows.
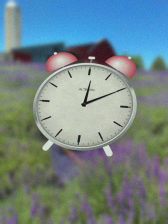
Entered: 12.10
